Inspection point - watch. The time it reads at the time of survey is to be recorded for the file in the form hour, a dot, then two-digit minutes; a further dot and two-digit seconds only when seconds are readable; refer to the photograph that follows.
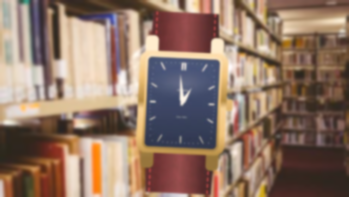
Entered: 12.59
